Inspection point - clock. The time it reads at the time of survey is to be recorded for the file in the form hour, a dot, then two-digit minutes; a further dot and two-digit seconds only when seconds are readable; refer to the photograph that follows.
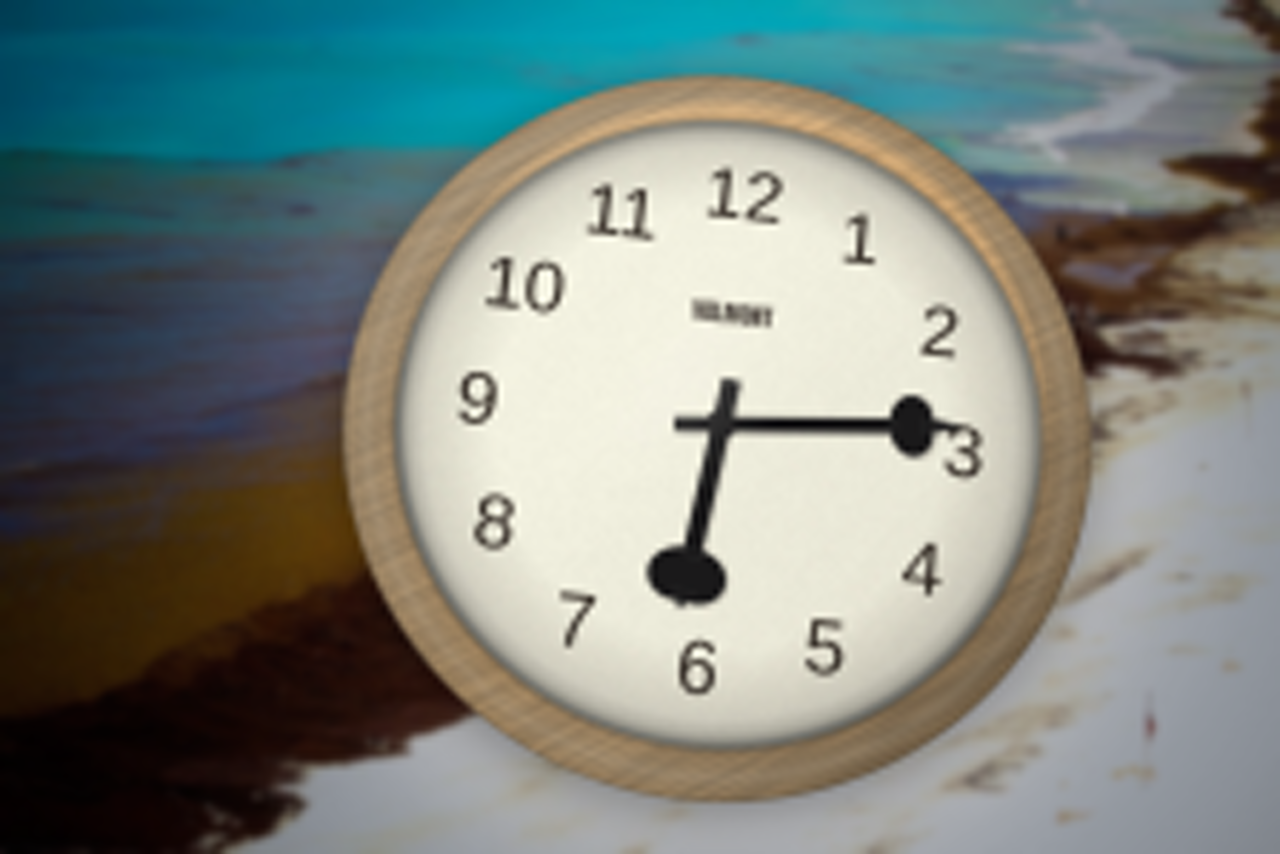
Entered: 6.14
